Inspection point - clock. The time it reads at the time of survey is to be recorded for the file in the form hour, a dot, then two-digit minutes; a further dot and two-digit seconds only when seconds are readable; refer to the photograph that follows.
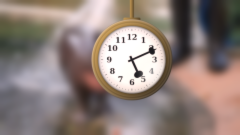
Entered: 5.11
